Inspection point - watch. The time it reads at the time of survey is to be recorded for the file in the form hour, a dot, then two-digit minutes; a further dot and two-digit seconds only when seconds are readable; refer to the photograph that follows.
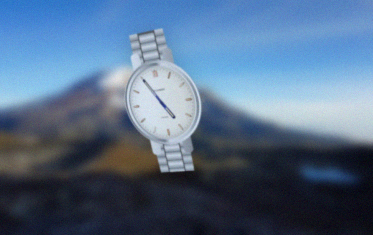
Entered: 4.55
